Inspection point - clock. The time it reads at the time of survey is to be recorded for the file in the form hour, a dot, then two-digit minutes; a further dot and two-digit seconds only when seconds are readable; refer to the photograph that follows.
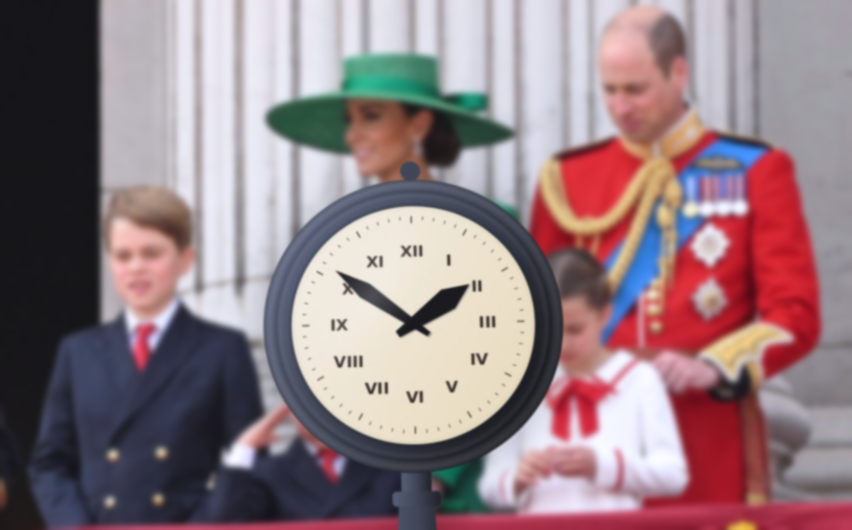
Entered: 1.51
